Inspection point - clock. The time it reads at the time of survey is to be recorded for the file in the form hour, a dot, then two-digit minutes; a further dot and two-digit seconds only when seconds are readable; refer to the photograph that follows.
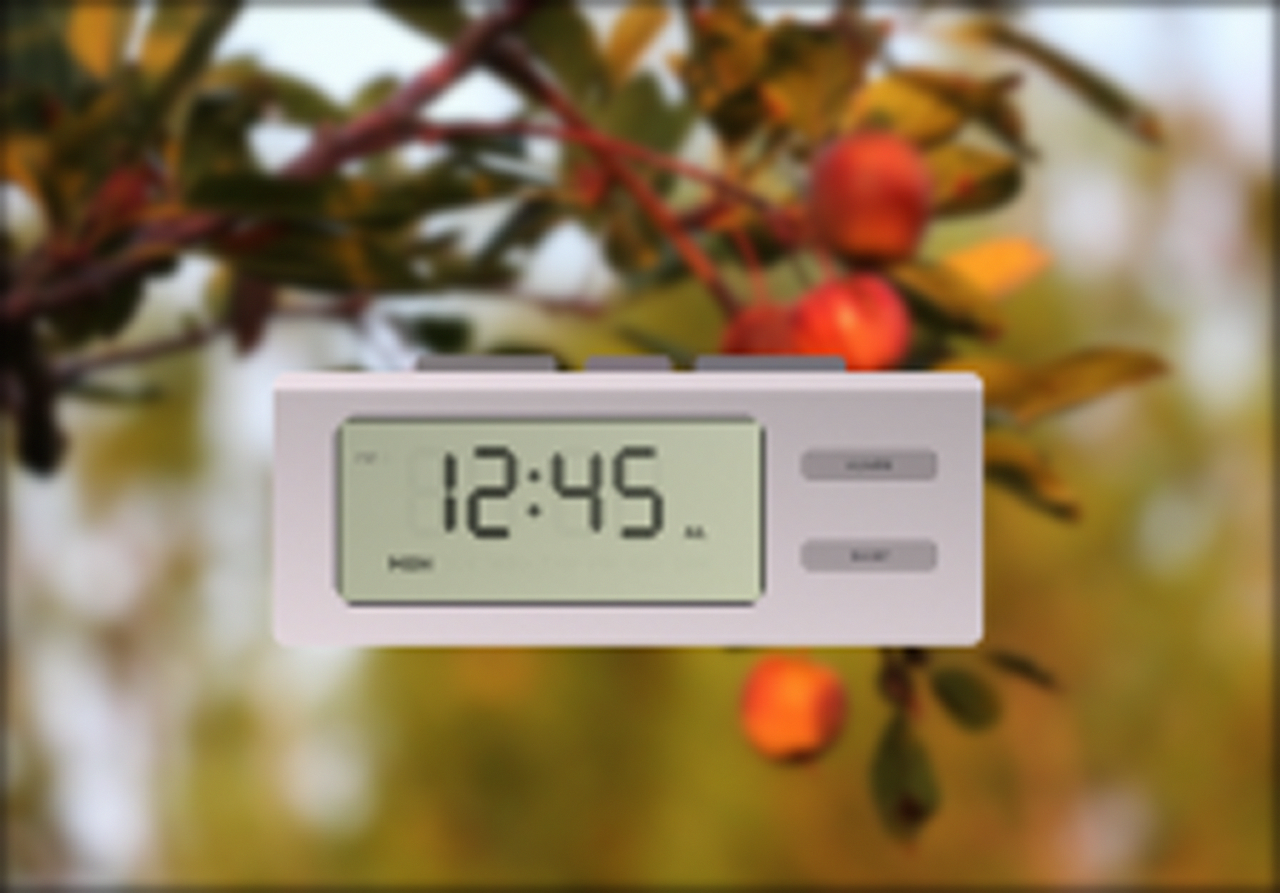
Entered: 12.45
